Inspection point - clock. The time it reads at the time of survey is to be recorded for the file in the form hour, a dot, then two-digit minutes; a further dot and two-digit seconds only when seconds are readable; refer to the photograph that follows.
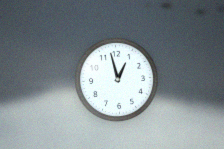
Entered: 12.58
